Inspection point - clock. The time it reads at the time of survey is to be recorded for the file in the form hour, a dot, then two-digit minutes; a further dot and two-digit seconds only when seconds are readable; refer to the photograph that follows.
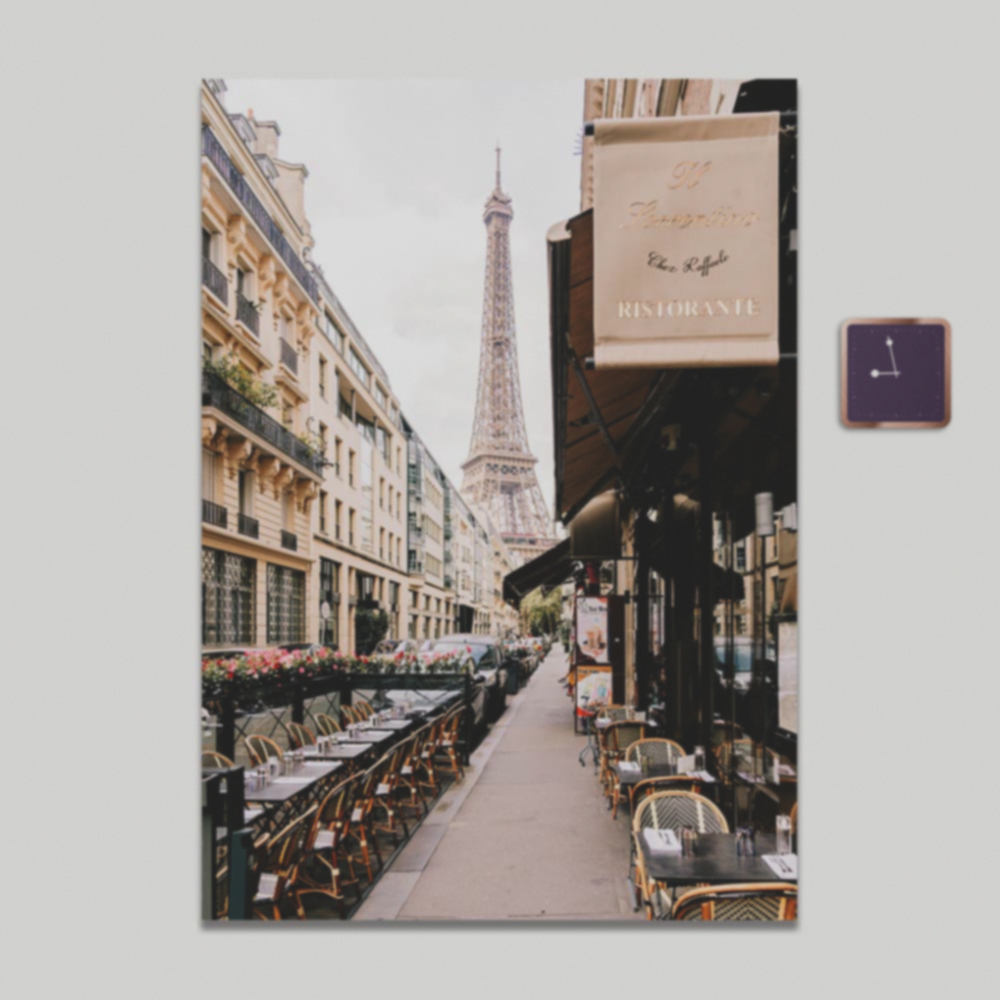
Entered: 8.58
